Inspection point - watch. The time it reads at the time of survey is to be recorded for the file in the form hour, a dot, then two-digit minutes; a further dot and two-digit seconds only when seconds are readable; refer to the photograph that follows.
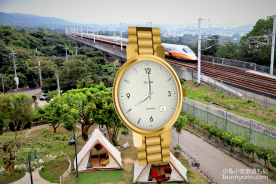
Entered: 8.00
